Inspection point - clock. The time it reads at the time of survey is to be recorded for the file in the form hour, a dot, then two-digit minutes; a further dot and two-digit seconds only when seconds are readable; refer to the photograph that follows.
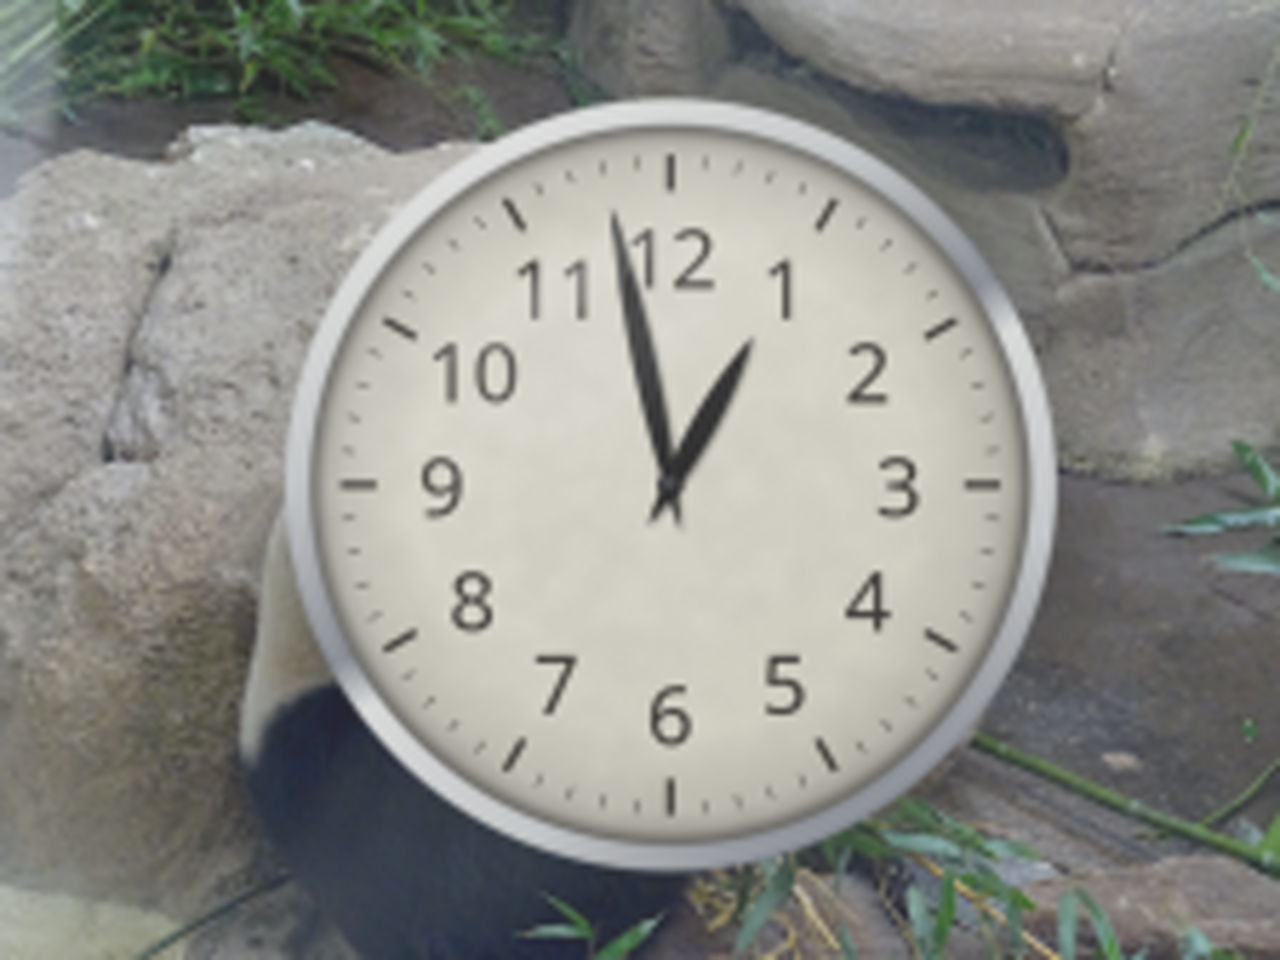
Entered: 12.58
